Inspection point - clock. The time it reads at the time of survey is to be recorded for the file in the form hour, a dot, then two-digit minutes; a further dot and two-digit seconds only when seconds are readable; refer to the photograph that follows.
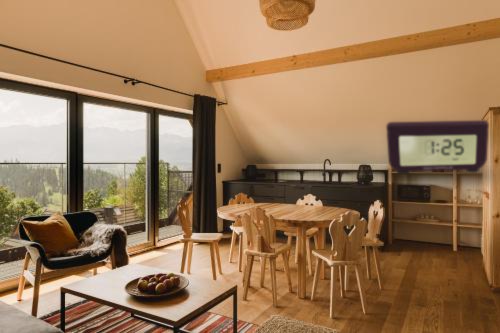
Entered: 1.25
